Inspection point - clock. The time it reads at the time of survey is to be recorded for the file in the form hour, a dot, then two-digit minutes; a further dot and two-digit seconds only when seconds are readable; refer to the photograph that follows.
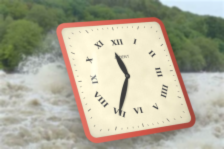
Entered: 11.35
